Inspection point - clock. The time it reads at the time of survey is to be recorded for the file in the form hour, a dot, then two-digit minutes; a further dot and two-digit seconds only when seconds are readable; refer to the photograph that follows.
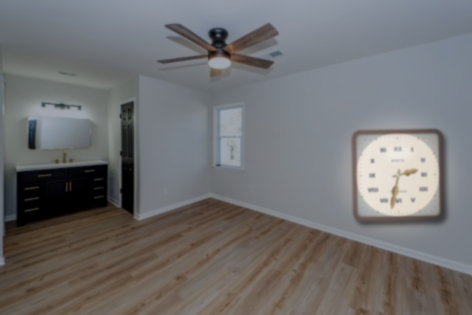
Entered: 2.32
